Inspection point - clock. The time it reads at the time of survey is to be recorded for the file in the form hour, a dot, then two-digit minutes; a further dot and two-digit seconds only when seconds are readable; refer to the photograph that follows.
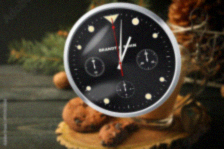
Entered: 1.02
